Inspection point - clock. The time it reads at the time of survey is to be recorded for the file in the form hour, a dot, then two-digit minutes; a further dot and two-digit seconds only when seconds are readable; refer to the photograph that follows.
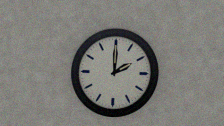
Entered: 2.00
